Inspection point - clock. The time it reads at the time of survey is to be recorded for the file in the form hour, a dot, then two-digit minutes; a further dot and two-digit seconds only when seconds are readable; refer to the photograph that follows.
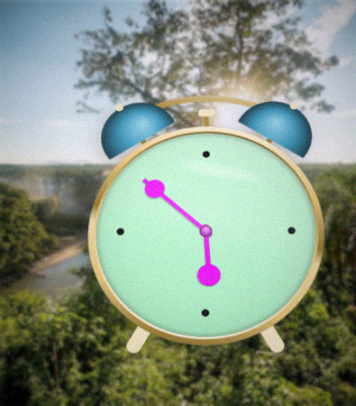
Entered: 5.52
